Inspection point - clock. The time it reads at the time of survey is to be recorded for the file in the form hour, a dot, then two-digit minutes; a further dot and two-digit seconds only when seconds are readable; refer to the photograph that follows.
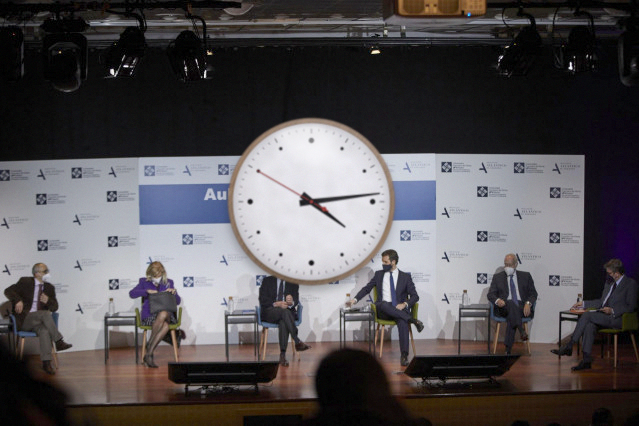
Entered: 4.13.50
